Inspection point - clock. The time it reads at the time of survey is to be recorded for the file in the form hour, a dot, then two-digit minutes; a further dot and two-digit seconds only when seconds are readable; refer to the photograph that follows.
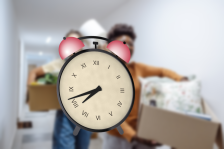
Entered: 7.42
